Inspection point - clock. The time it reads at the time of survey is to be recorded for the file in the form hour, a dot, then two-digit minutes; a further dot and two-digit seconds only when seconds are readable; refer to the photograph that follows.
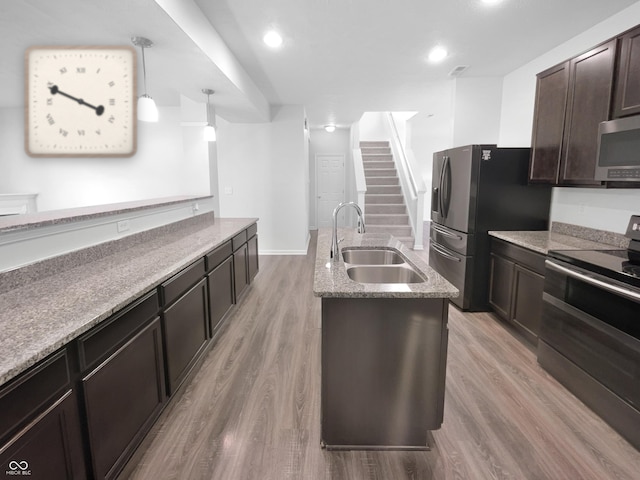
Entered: 3.49
